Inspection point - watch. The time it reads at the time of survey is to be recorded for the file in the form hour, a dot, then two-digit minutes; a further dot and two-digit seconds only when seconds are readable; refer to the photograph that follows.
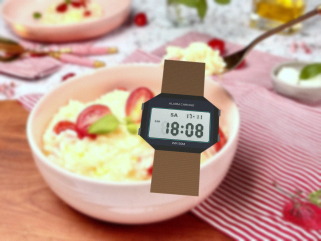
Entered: 18.08
